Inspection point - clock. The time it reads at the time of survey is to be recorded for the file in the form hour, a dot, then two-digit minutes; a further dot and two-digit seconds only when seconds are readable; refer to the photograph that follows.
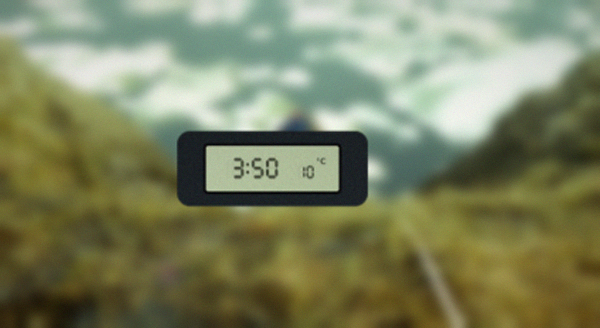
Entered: 3.50
